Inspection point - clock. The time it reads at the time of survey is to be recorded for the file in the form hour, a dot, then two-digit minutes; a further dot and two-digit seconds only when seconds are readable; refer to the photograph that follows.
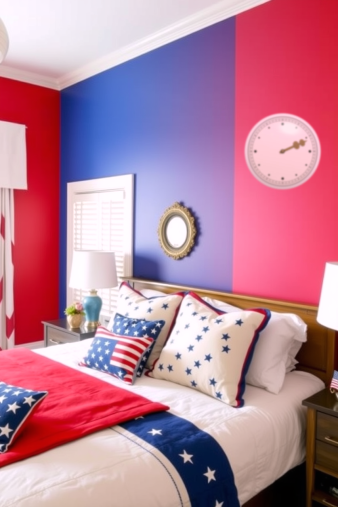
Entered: 2.11
